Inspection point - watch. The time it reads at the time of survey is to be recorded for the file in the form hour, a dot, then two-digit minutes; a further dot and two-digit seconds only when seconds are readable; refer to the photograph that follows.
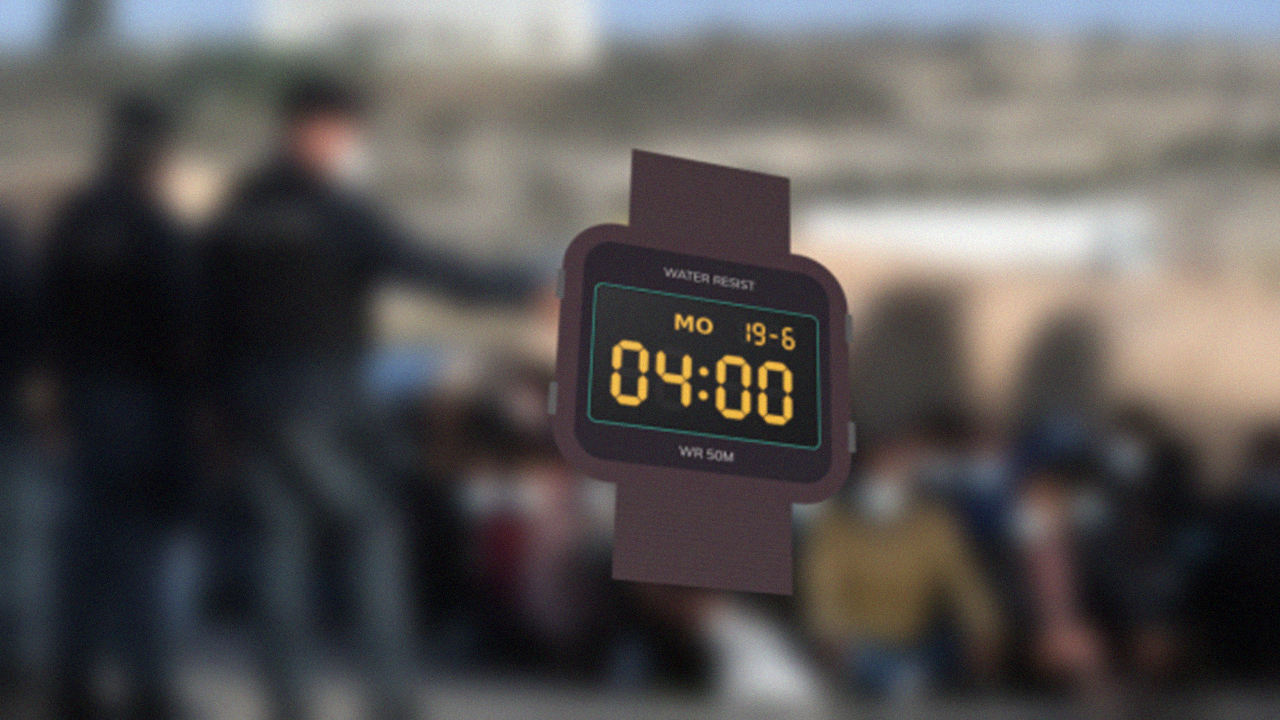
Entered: 4.00
